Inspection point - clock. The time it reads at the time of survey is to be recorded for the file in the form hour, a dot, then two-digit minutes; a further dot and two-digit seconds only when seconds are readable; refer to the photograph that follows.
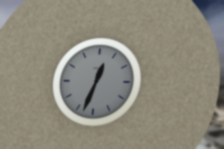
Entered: 12.33
